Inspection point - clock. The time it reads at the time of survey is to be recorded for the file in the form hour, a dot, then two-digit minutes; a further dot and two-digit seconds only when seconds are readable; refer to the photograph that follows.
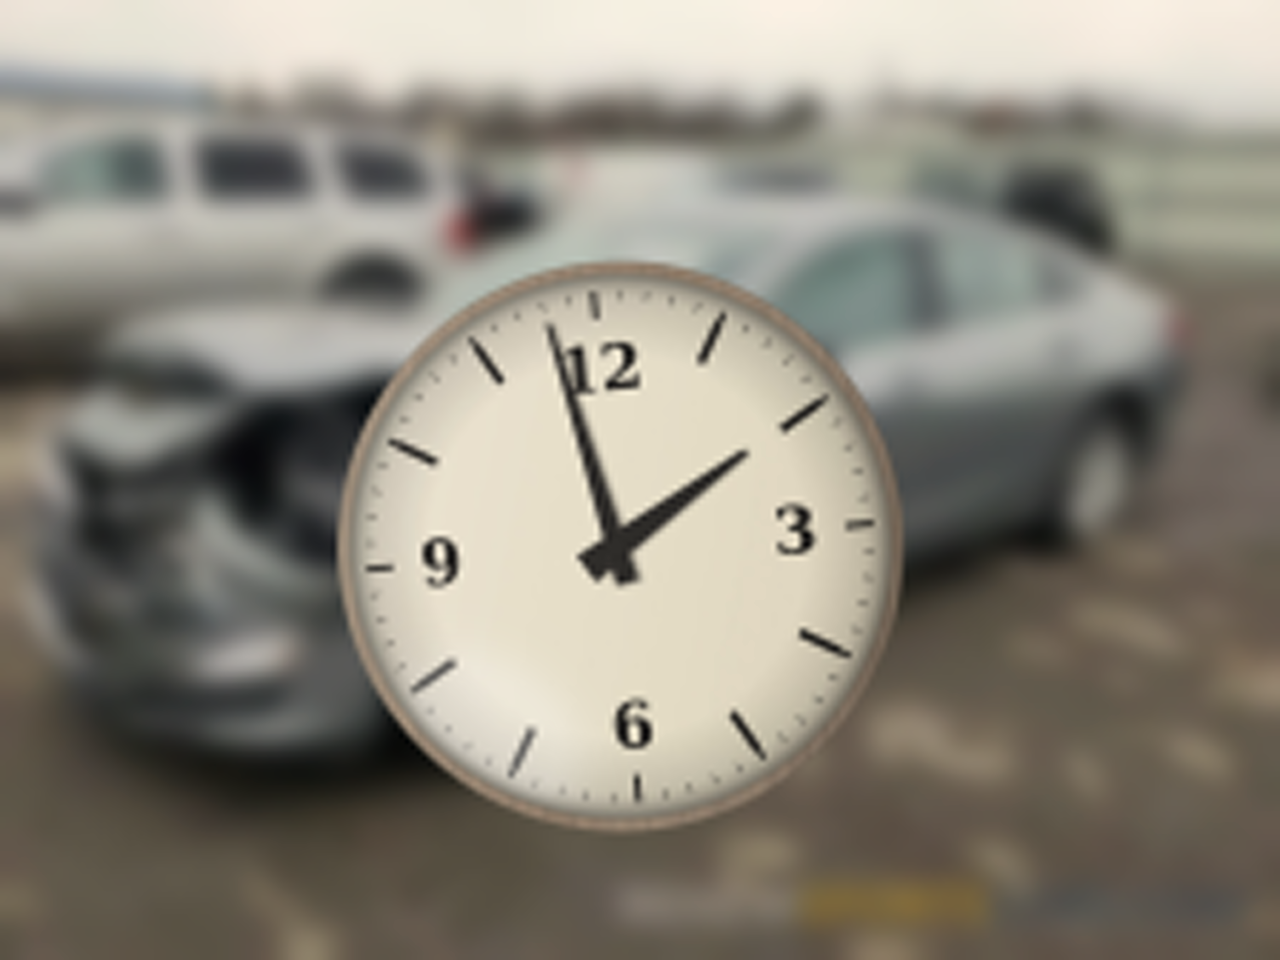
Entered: 1.58
